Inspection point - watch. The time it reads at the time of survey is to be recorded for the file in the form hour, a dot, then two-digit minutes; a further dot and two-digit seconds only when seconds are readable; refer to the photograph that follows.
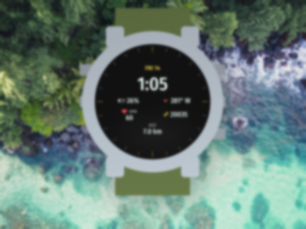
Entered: 1.05
